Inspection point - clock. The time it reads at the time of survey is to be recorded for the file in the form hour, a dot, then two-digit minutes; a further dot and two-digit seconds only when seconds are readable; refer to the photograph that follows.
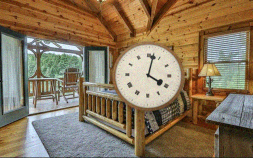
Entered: 4.02
